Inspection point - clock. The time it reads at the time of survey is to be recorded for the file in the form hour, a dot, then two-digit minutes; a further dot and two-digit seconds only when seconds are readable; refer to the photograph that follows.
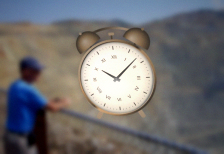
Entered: 10.08
